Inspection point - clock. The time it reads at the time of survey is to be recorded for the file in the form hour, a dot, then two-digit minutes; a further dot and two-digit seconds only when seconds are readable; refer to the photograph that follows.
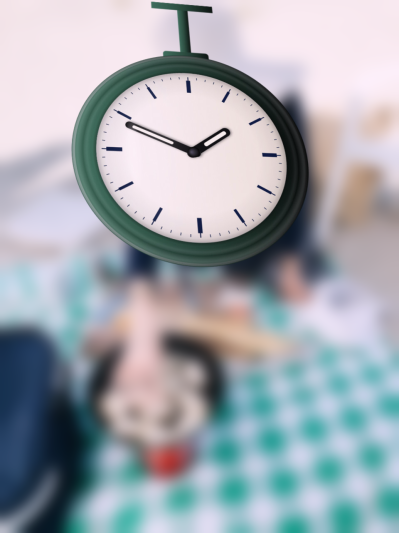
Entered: 1.49
